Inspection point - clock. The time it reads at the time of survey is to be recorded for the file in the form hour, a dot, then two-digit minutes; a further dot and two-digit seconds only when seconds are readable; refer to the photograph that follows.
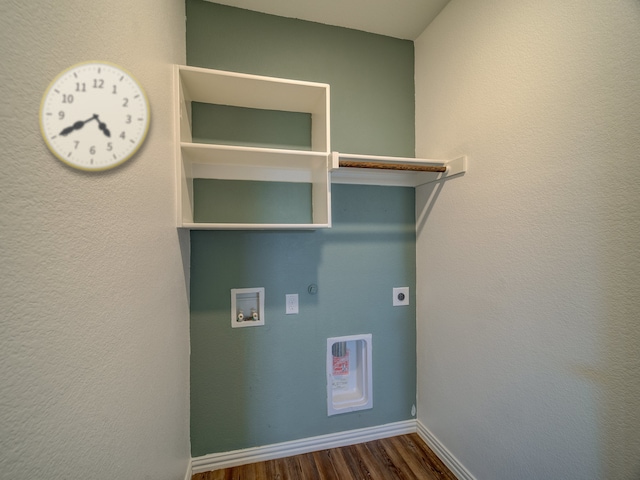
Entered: 4.40
